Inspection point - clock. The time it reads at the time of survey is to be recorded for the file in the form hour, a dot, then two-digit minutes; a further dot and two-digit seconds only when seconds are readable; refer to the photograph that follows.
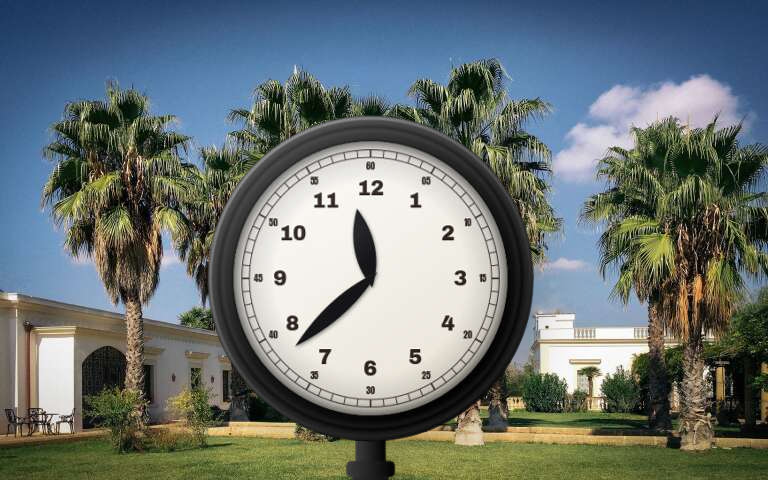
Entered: 11.38
